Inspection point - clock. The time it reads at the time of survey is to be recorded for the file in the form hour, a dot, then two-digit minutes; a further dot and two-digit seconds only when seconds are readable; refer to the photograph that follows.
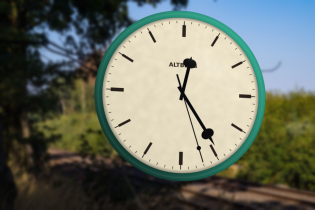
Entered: 12.24.27
